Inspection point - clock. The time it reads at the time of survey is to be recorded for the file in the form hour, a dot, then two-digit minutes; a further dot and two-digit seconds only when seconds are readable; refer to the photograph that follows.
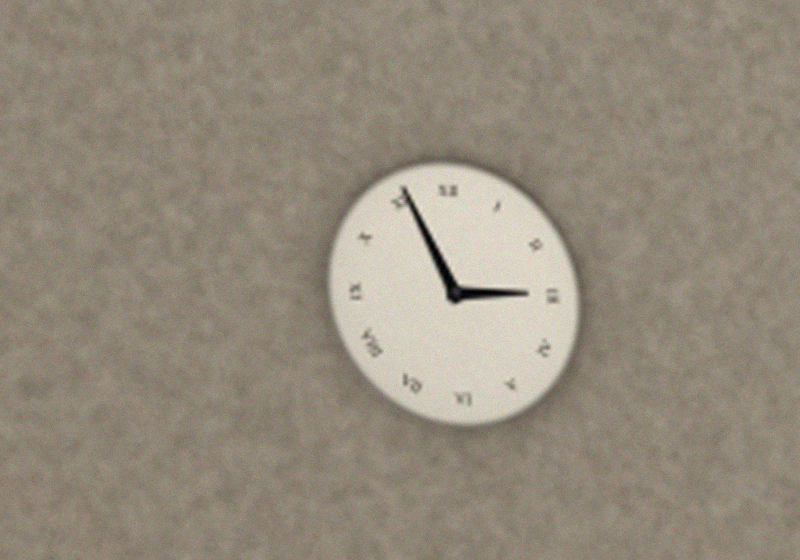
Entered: 2.56
